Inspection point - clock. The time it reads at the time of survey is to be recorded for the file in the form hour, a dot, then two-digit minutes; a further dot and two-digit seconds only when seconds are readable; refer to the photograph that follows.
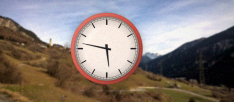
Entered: 5.47
